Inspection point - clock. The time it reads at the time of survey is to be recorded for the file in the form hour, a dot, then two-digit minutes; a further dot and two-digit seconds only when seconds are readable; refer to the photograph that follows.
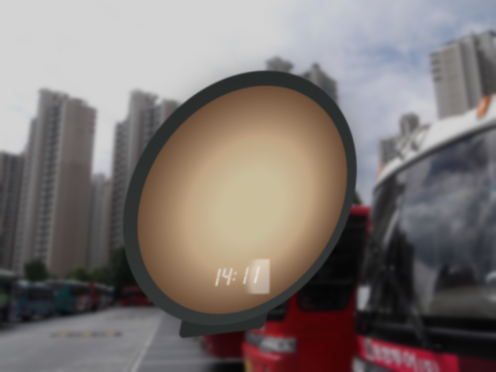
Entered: 14.11
